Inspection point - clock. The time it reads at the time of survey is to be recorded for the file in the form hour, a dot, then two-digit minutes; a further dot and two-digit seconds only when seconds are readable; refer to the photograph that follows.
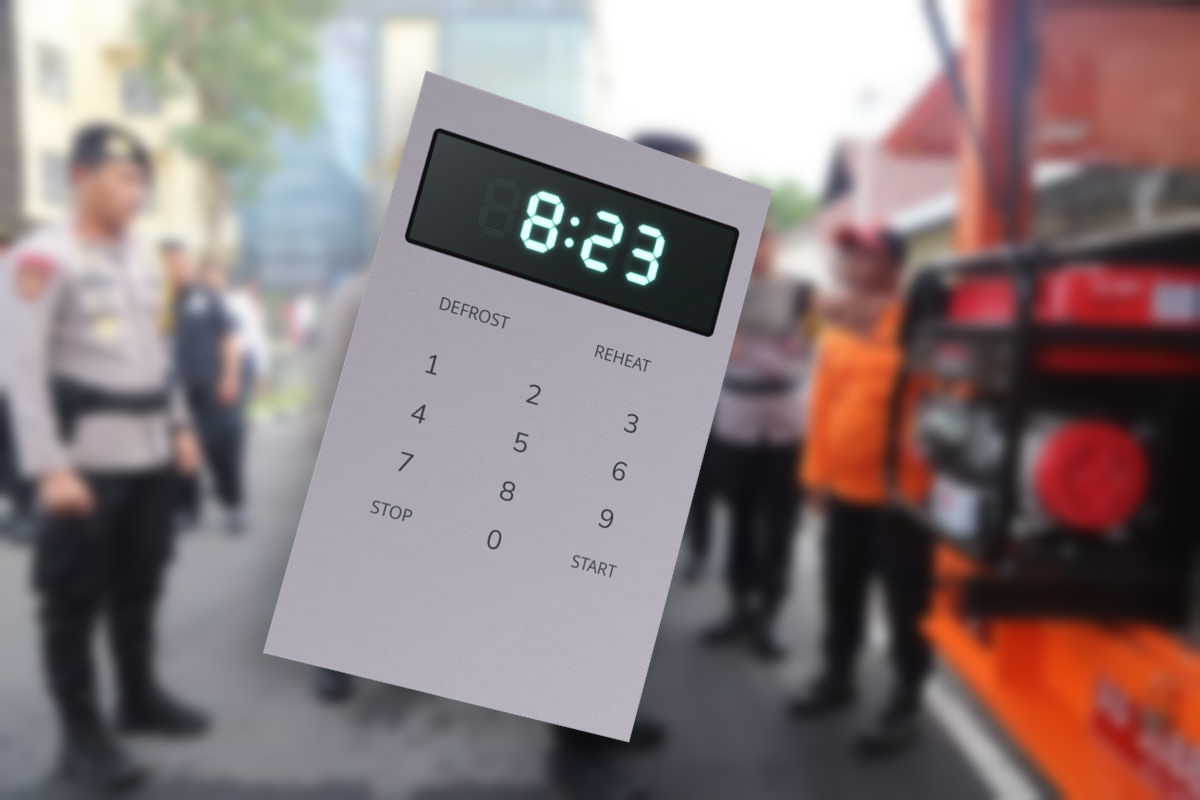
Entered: 8.23
